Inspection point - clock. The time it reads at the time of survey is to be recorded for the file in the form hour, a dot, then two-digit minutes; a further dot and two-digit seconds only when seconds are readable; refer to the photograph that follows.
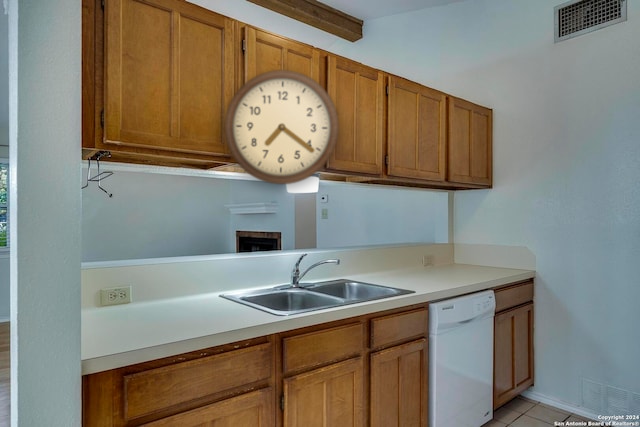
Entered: 7.21
